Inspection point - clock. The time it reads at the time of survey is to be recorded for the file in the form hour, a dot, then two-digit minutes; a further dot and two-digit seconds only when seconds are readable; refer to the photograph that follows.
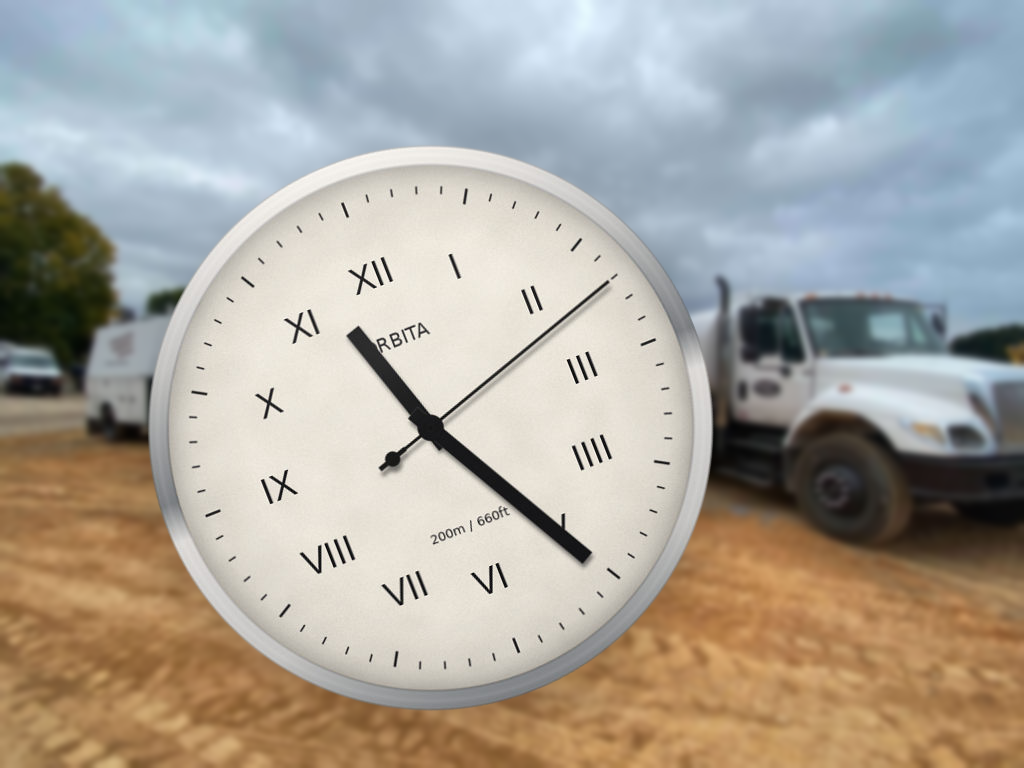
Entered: 11.25.12
